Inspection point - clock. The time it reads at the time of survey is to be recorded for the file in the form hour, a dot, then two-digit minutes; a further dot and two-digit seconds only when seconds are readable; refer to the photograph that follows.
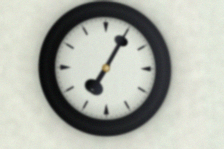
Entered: 7.05
